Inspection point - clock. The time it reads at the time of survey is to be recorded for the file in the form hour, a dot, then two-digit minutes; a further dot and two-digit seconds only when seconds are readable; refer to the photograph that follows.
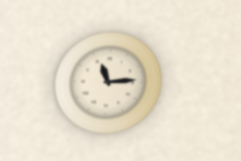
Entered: 11.14
